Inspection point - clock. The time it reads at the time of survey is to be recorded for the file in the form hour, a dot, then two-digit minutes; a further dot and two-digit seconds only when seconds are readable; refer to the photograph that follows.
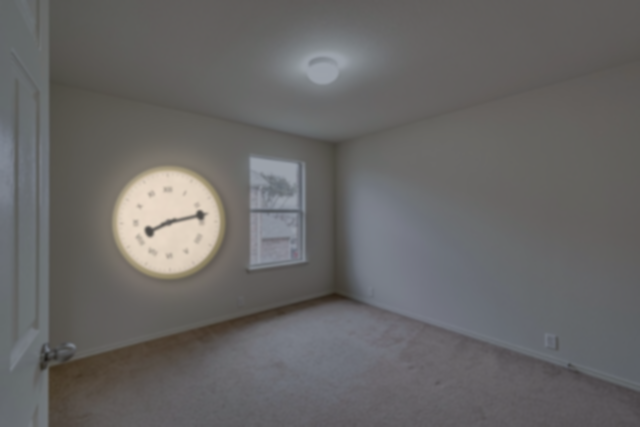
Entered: 8.13
